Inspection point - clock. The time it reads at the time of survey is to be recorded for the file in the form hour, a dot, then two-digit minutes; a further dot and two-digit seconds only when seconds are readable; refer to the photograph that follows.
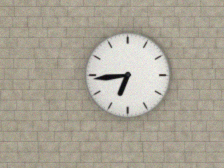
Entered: 6.44
